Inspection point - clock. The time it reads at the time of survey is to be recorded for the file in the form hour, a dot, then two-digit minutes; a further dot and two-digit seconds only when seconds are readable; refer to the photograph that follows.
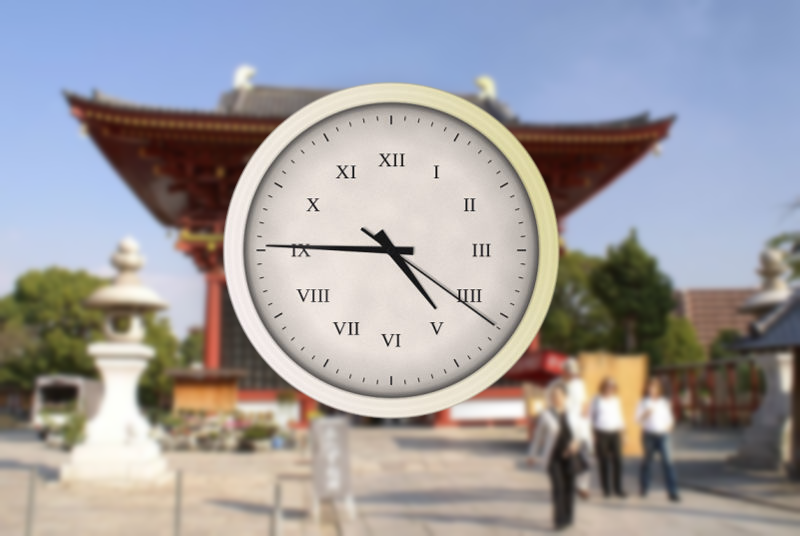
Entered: 4.45.21
